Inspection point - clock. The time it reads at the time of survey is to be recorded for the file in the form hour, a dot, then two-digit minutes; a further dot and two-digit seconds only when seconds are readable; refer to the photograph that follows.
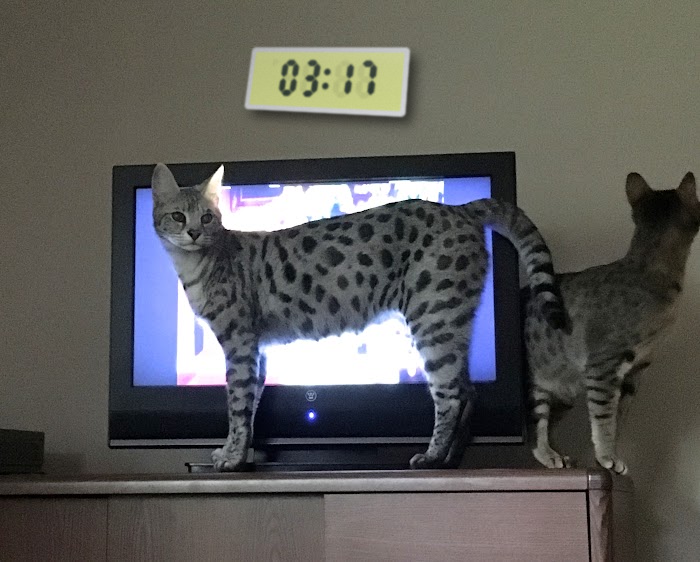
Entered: 3.17
